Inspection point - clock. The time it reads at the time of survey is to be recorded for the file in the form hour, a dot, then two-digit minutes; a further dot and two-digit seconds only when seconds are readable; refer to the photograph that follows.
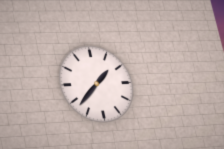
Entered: 1.38
